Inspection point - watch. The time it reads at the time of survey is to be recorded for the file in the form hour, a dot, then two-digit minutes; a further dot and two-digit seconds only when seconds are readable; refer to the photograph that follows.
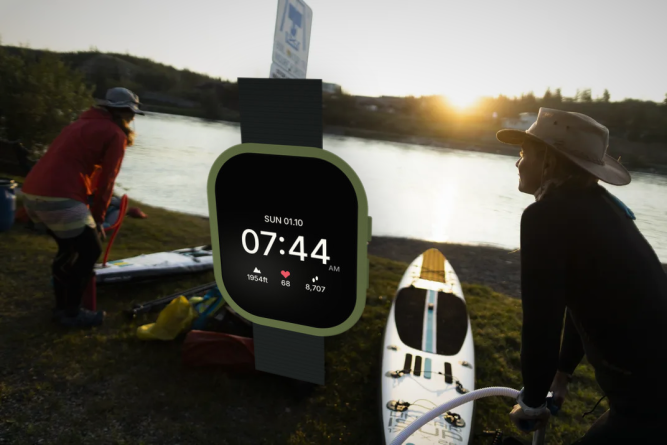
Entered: 7.44
